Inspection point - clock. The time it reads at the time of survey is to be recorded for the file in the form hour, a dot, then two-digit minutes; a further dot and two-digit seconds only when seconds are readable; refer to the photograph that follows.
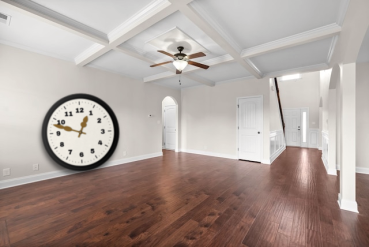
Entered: 12.48
